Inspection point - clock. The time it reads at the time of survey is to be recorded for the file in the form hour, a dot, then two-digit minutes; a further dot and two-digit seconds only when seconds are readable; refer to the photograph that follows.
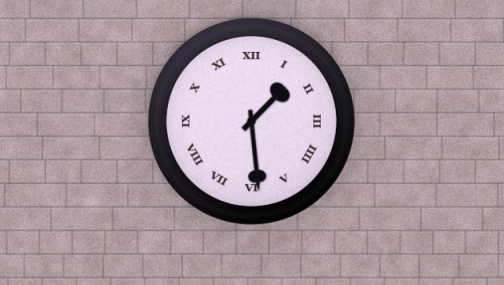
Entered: 1.29
